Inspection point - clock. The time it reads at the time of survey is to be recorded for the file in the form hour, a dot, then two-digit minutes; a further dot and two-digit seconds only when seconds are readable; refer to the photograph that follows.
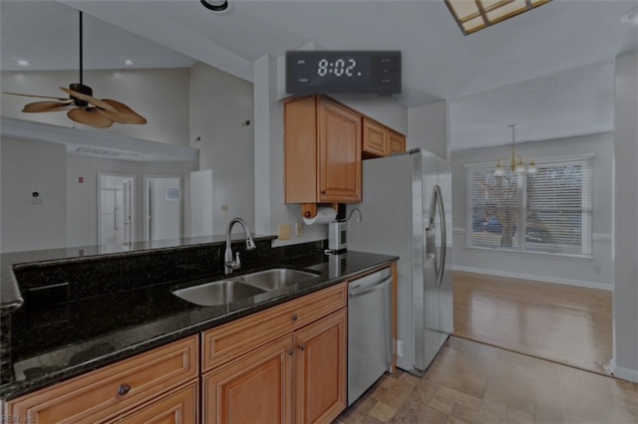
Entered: 8.02
